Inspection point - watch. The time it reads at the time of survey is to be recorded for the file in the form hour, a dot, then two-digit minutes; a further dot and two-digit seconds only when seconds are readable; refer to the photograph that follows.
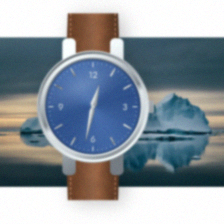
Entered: 12.32
